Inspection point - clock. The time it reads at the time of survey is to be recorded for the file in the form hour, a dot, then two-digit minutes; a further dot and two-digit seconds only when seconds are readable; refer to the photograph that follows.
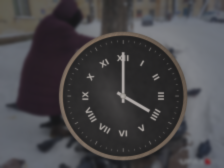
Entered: 4.00
